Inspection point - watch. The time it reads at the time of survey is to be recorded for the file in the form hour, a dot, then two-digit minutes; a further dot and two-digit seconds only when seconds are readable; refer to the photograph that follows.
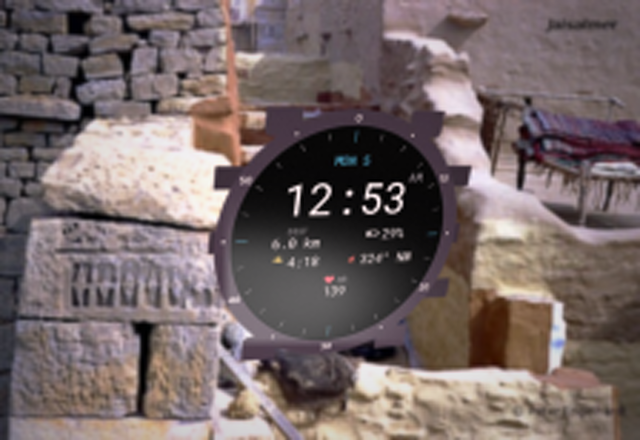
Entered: 12.53
